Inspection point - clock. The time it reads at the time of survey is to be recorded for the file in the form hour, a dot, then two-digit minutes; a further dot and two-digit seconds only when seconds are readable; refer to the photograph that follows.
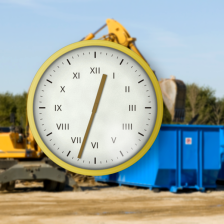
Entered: 12.33
